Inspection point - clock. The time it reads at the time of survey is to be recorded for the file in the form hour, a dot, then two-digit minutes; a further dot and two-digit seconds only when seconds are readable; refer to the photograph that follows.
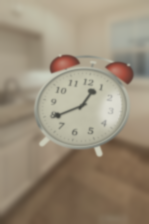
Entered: 12.39
